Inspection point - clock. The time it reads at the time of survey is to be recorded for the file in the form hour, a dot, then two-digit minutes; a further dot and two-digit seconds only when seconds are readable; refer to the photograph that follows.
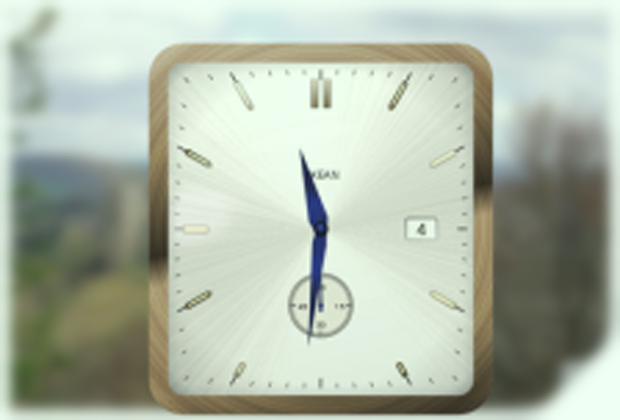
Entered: 11.31
